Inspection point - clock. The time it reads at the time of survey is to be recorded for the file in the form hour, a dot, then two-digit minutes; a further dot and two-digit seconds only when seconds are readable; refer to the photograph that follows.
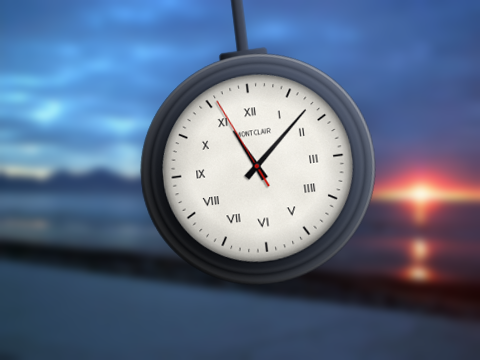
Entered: 11.07.56
